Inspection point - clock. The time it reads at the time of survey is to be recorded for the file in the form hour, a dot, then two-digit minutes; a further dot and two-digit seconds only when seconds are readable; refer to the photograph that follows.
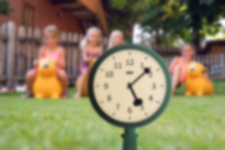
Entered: 5.08
